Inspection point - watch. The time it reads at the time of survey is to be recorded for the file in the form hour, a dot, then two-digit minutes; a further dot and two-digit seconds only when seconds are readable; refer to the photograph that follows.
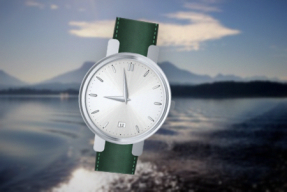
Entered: 8.58
